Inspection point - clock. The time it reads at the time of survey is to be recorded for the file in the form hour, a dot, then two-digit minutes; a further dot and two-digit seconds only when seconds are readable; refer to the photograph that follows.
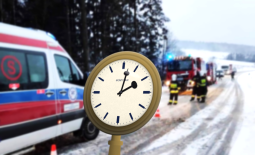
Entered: 2.02
